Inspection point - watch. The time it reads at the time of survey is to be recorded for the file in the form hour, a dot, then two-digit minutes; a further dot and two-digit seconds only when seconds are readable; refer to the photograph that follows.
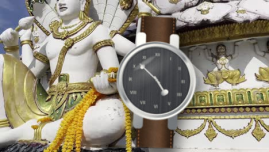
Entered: 4.52
